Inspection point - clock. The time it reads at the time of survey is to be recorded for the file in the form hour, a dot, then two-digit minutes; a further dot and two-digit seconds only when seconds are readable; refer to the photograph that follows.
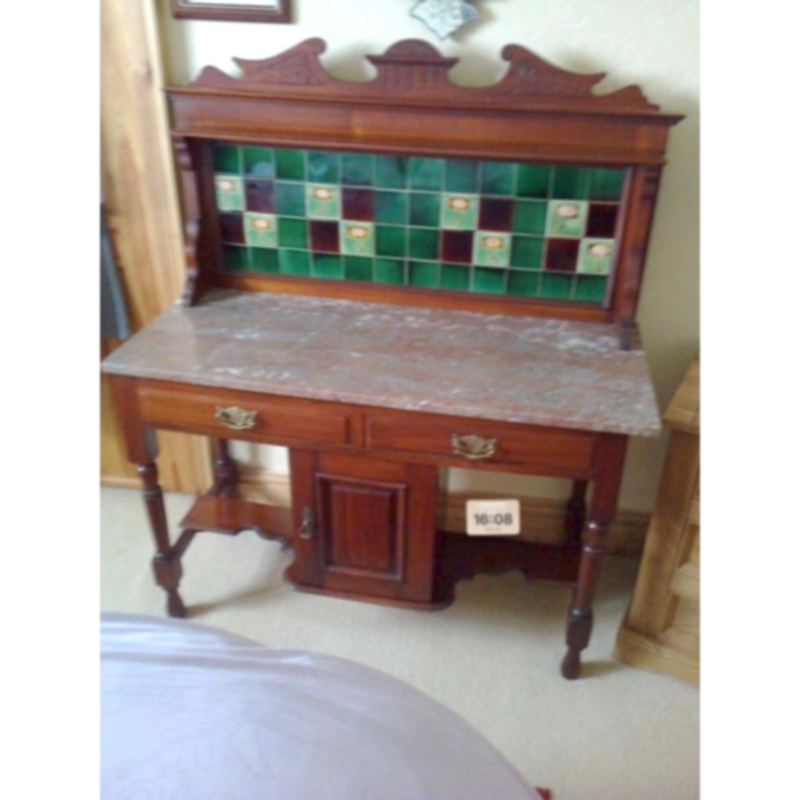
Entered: 16.08
